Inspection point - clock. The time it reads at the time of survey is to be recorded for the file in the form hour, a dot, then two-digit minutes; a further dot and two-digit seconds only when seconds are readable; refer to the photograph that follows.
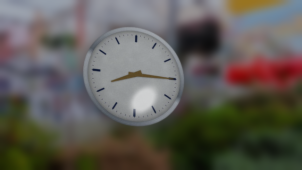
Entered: 8.15
